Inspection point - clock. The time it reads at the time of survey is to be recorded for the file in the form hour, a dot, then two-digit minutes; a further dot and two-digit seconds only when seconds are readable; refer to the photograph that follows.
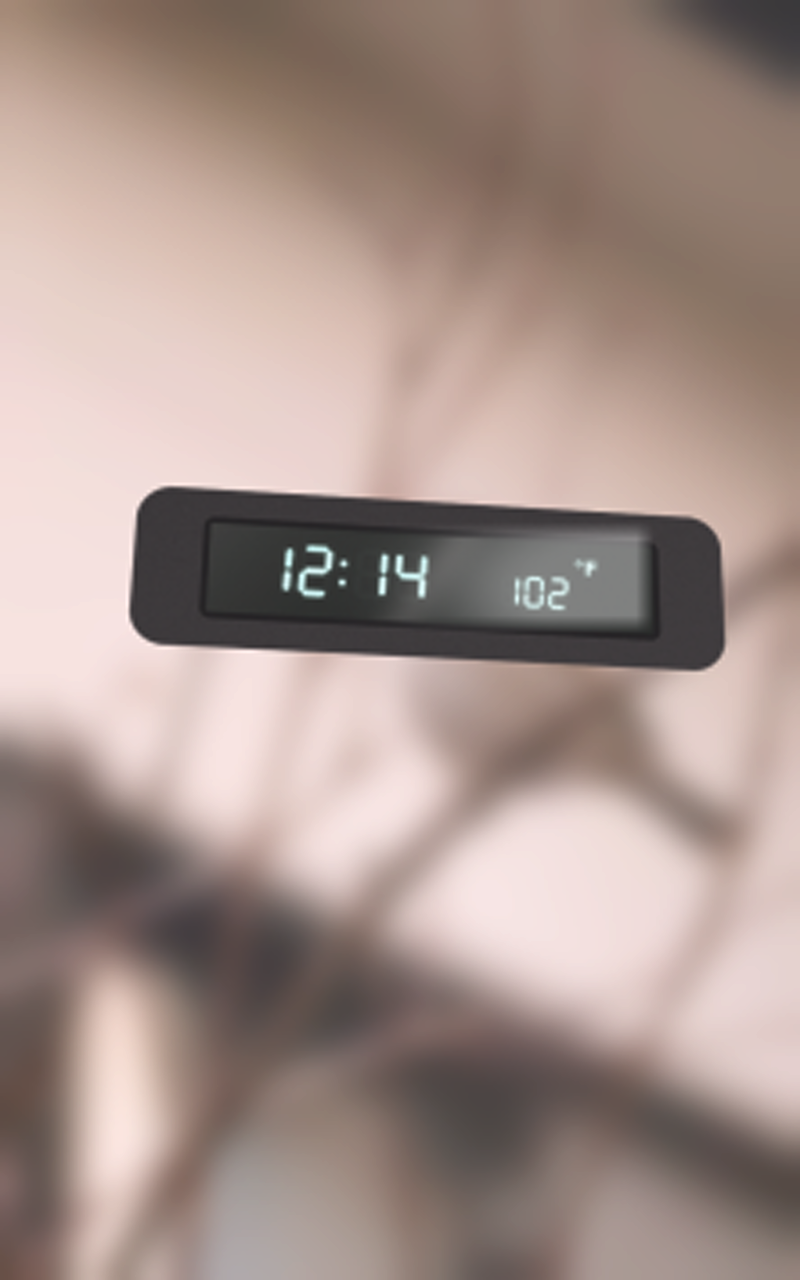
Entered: 12.14
